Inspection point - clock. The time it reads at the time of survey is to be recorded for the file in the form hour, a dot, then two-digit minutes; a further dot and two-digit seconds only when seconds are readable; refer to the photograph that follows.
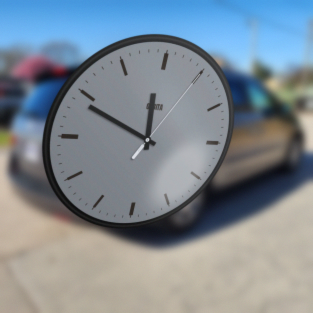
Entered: 11.49.05
